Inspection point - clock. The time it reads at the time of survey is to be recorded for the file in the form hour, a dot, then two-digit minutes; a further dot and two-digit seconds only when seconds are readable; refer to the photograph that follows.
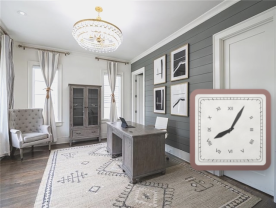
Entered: 8.05
